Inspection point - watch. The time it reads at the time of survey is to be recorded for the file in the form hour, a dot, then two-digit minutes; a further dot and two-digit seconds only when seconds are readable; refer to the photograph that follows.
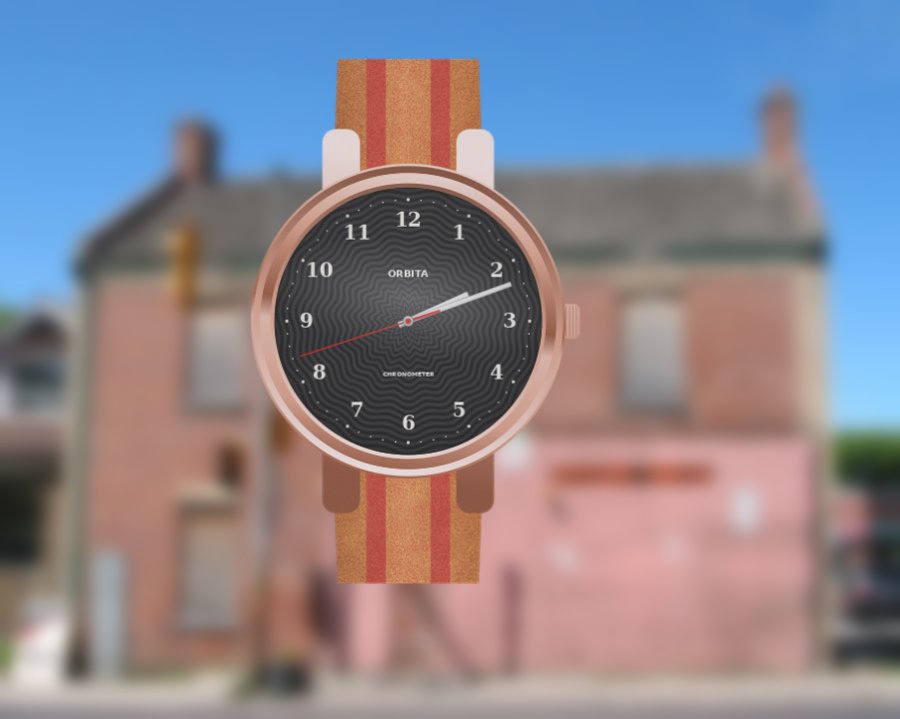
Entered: 2.11.42
